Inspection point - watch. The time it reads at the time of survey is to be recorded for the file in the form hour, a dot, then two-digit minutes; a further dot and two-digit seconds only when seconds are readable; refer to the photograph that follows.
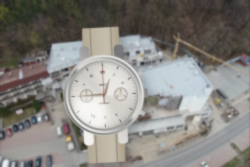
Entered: 12.45
